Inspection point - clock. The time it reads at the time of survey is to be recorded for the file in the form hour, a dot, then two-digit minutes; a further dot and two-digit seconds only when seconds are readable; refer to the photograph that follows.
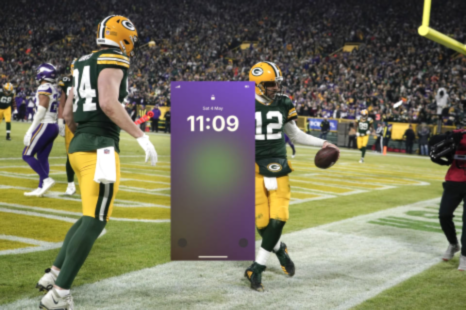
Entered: 11.09
